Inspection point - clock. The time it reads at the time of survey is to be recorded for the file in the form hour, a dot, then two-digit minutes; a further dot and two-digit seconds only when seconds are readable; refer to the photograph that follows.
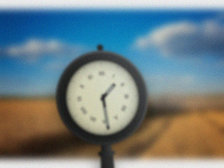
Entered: 1.29
